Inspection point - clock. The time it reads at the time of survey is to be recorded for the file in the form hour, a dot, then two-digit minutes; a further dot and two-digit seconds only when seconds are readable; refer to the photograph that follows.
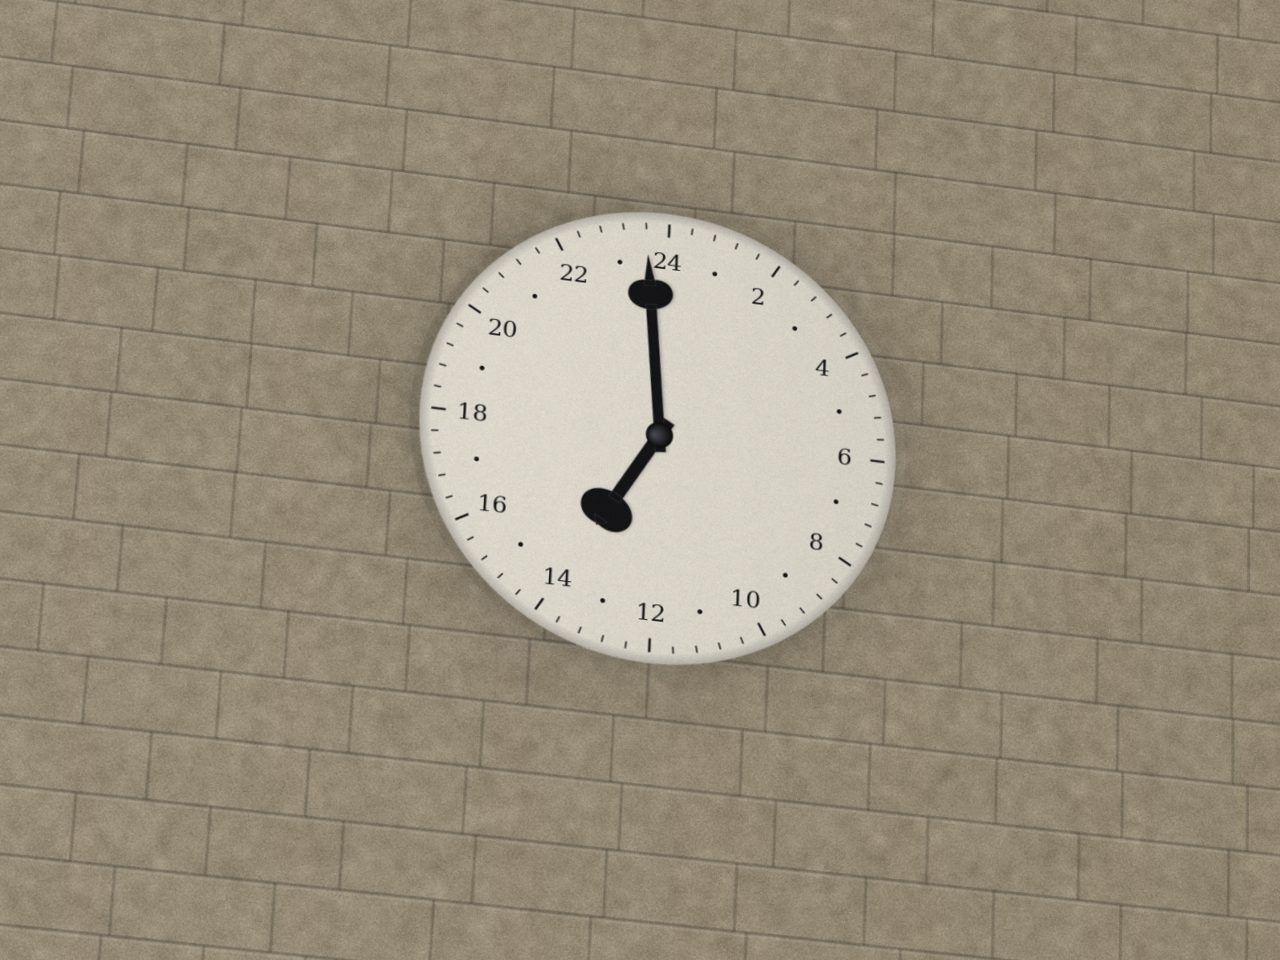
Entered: 13.59
